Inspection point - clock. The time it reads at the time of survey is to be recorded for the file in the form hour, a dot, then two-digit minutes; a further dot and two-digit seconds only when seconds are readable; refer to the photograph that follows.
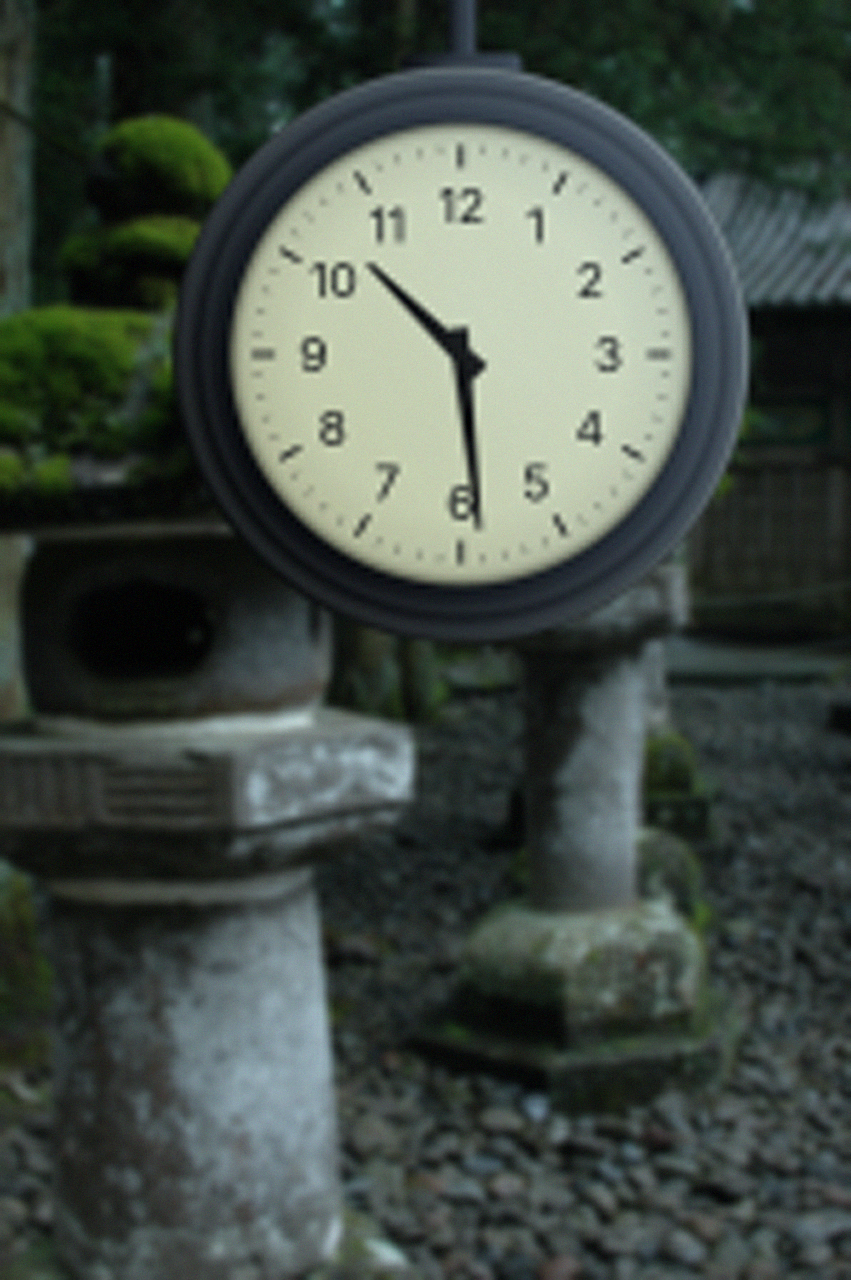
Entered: 10.29
